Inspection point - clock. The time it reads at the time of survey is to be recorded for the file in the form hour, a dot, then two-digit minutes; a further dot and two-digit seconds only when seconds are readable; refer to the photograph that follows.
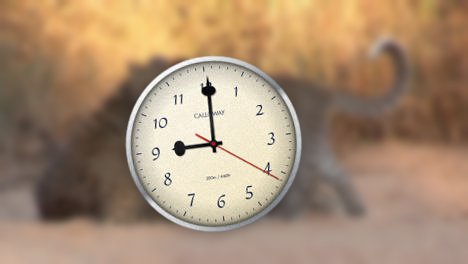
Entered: 9.00.21
